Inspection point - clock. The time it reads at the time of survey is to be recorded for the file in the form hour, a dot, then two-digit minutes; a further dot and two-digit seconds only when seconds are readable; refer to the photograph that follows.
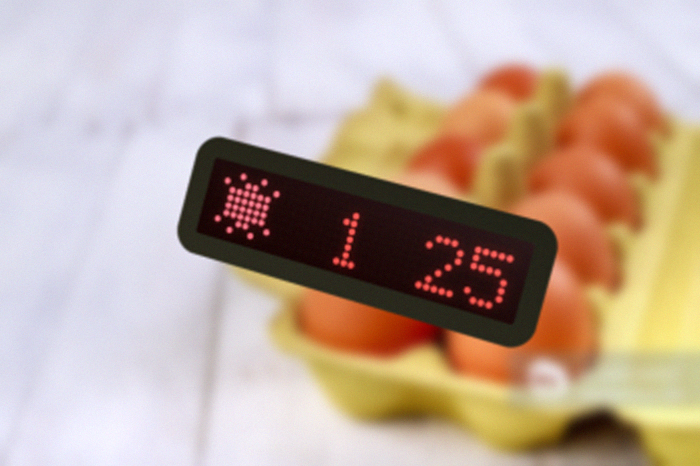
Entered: 1.25
